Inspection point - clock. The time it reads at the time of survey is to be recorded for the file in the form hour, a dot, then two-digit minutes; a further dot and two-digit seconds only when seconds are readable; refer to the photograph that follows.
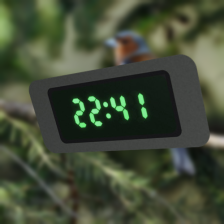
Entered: 22.41
